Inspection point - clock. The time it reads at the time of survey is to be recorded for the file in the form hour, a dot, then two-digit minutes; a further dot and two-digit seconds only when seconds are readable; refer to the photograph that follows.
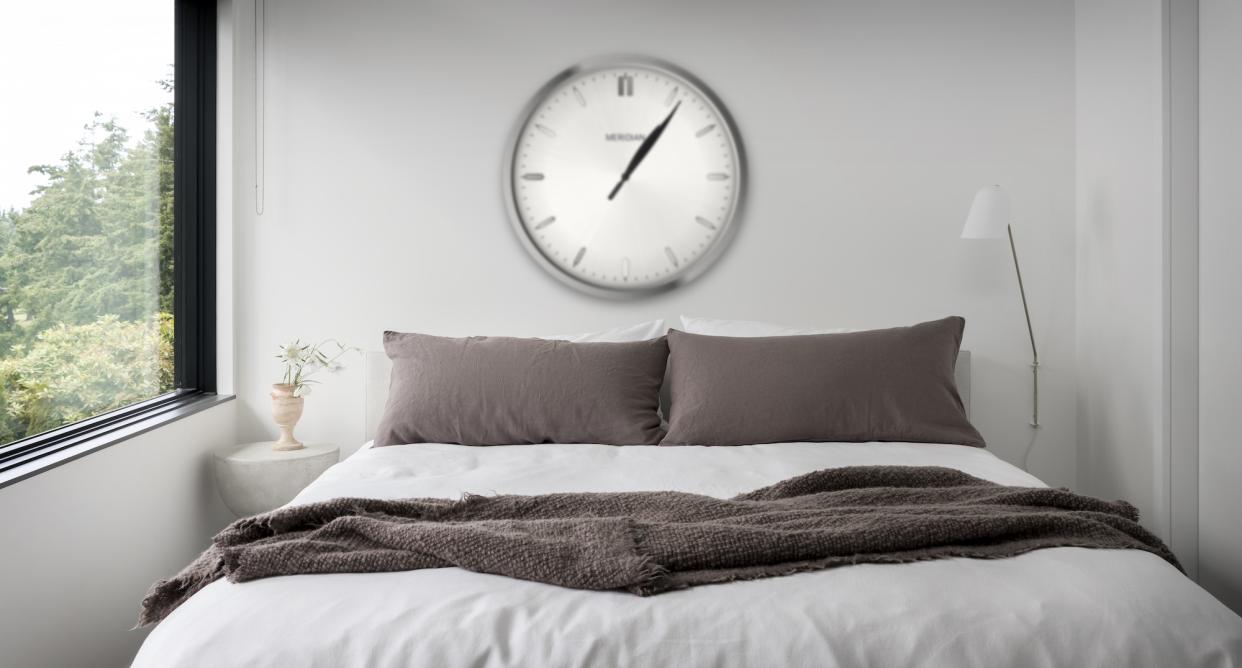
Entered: 1.06.06
